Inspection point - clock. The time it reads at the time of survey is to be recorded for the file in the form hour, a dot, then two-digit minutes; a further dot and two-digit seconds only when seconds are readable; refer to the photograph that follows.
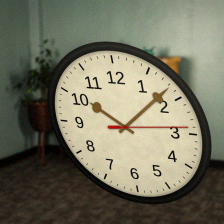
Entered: 10.08.14
